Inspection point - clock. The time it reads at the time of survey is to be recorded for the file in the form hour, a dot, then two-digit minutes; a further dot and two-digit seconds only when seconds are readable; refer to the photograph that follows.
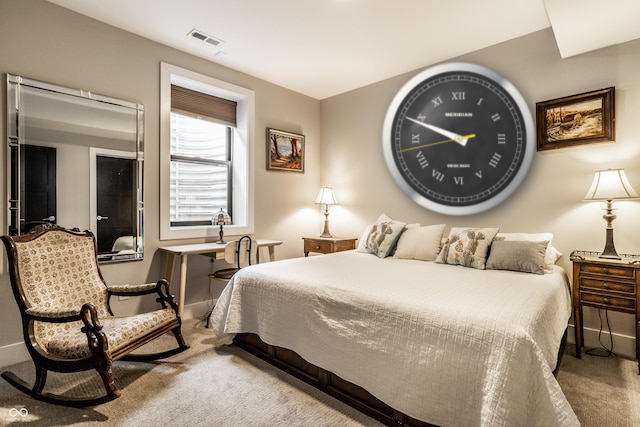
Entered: 9.48.43
